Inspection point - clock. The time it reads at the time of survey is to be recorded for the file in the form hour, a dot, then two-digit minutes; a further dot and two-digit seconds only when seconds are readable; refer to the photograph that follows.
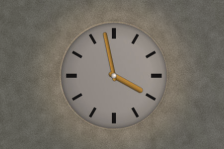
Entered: 3.58
